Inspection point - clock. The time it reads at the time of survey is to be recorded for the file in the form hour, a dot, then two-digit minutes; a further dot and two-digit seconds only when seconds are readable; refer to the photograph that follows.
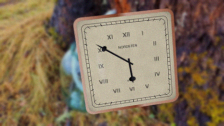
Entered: 5.51
